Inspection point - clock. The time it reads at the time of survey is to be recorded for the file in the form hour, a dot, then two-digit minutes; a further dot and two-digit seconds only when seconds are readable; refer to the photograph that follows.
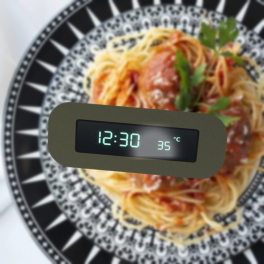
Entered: 12.30
